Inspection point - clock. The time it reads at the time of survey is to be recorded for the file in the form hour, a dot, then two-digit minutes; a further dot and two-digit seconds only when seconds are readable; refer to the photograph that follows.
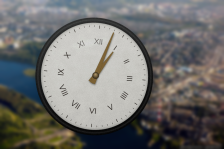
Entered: 1.03
